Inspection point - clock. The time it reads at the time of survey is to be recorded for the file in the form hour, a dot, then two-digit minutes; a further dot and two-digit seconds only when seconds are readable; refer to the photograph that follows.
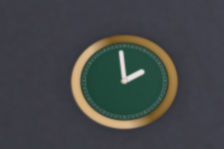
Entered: 1.59
